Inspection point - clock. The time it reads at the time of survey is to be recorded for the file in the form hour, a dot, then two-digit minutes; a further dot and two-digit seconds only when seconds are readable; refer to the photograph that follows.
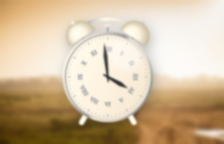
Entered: 3.59
